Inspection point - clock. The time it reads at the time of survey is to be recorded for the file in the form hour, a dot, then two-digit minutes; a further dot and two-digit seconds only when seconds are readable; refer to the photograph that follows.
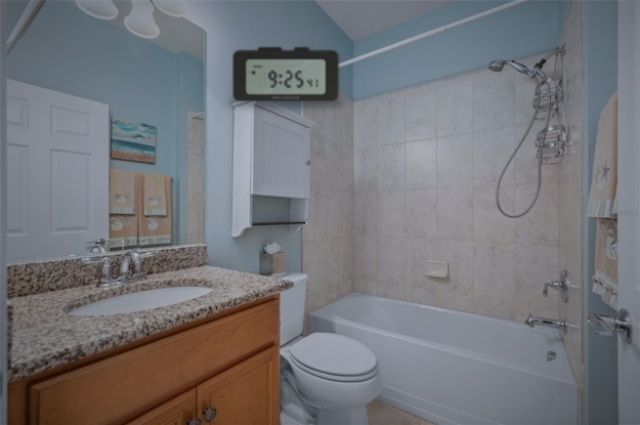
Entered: 9.25
